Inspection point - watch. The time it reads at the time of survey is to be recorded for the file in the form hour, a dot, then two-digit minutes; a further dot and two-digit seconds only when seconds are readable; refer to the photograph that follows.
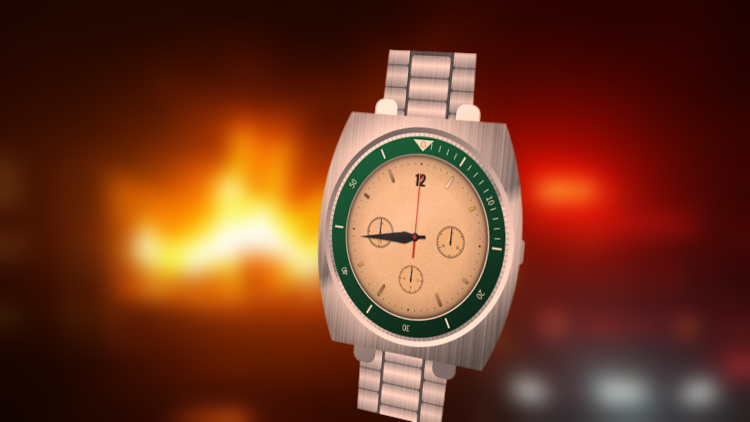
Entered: 8.44
